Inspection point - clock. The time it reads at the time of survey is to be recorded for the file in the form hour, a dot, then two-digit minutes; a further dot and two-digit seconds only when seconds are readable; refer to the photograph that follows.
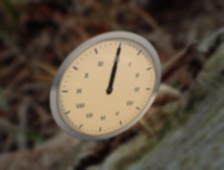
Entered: 12.00
